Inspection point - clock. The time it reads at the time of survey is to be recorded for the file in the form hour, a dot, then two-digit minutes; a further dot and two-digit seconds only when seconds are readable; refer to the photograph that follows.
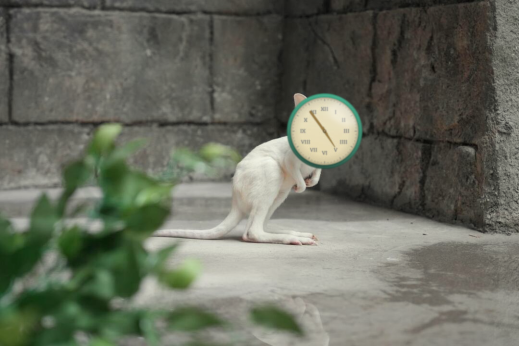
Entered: 4.54
